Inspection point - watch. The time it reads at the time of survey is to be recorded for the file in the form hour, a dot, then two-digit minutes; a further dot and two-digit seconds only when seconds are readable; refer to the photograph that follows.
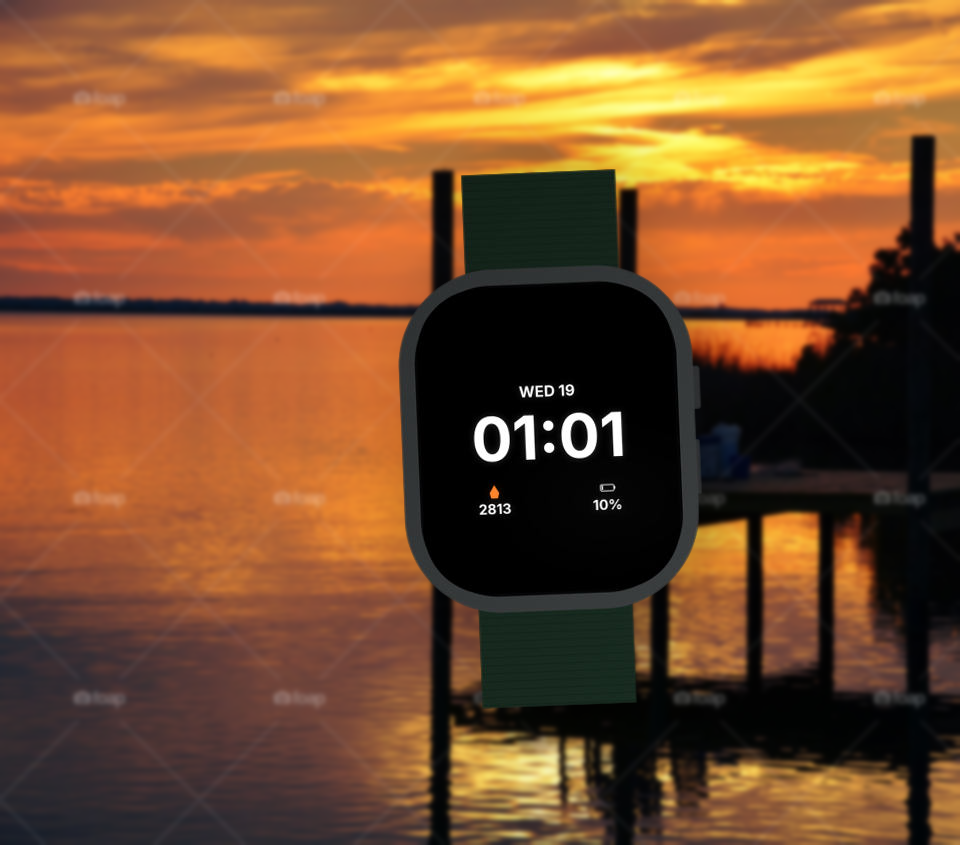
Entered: 1.01
